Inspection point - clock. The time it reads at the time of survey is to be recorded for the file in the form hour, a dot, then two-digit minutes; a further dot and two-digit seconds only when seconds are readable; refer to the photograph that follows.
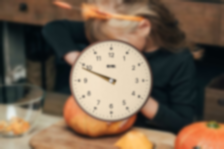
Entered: 9.49
